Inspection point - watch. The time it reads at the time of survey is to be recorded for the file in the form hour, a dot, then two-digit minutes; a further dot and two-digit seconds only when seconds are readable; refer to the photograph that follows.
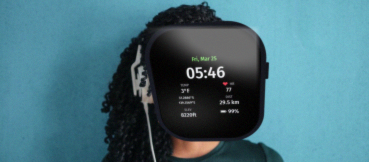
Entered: 5.46
